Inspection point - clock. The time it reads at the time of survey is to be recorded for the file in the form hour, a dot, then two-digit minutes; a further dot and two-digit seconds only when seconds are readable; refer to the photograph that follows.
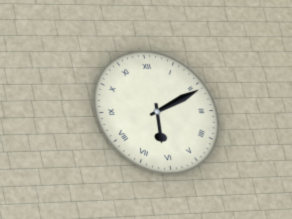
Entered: 6.11
